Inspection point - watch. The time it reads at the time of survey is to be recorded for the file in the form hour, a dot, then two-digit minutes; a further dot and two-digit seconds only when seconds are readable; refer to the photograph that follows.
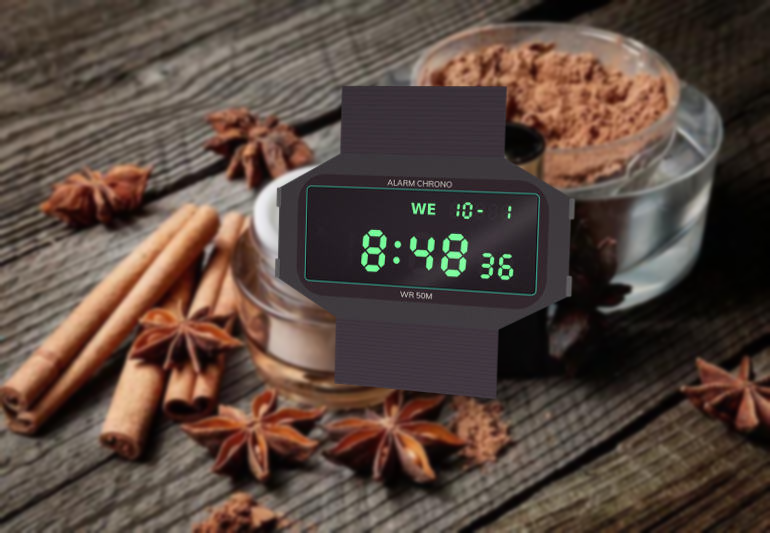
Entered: 8.48.36
